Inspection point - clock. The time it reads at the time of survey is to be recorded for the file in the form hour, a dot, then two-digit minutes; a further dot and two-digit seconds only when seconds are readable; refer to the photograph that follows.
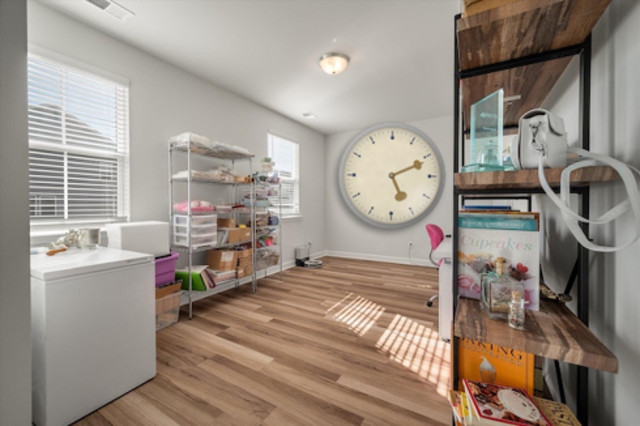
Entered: 5.11
